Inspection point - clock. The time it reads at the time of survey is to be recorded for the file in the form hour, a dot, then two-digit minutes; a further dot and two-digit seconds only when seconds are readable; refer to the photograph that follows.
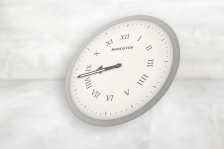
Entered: 8.43
